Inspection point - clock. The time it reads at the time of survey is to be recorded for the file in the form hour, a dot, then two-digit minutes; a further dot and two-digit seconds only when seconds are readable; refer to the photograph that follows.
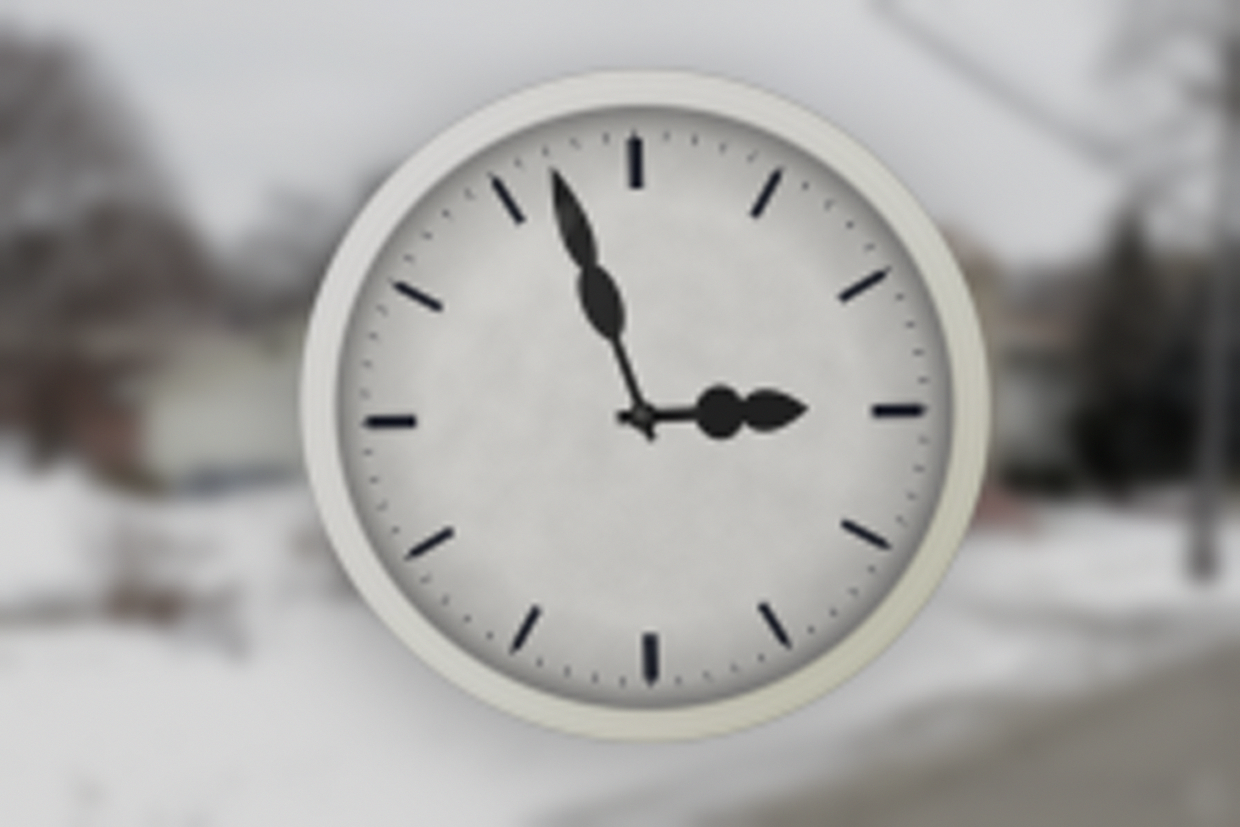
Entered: 2.57
